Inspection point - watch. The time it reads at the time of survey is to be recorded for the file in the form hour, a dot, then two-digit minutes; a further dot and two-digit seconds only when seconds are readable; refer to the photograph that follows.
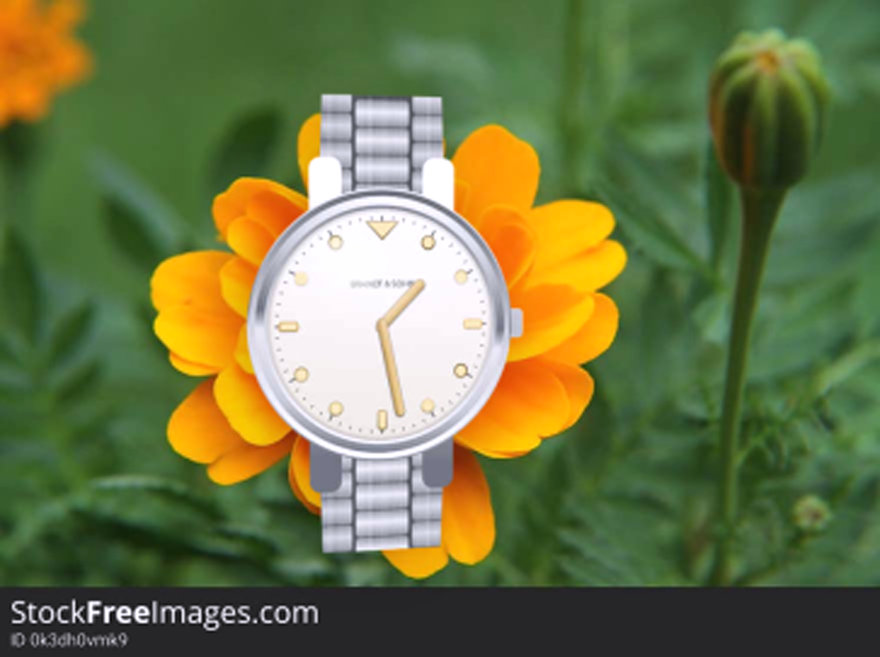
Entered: 1.28
